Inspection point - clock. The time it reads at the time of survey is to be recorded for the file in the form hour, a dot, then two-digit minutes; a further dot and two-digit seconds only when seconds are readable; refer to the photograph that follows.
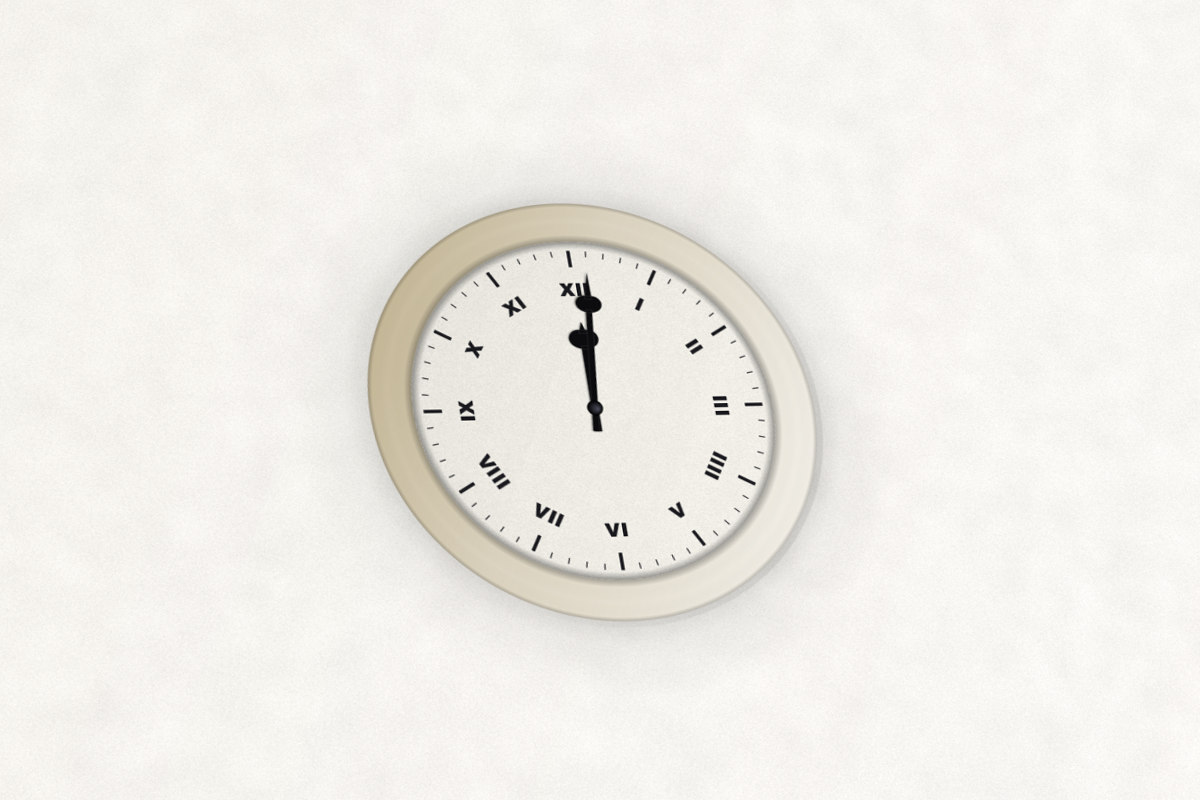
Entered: 12.01
